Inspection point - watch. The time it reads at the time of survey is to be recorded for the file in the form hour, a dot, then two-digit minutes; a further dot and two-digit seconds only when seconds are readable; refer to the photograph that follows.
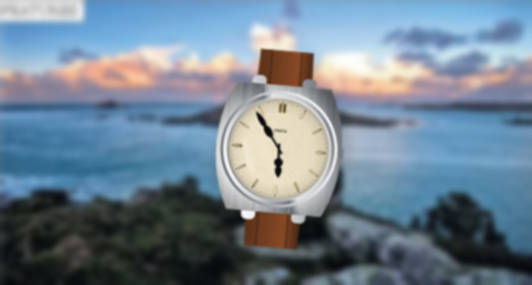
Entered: 5.54
